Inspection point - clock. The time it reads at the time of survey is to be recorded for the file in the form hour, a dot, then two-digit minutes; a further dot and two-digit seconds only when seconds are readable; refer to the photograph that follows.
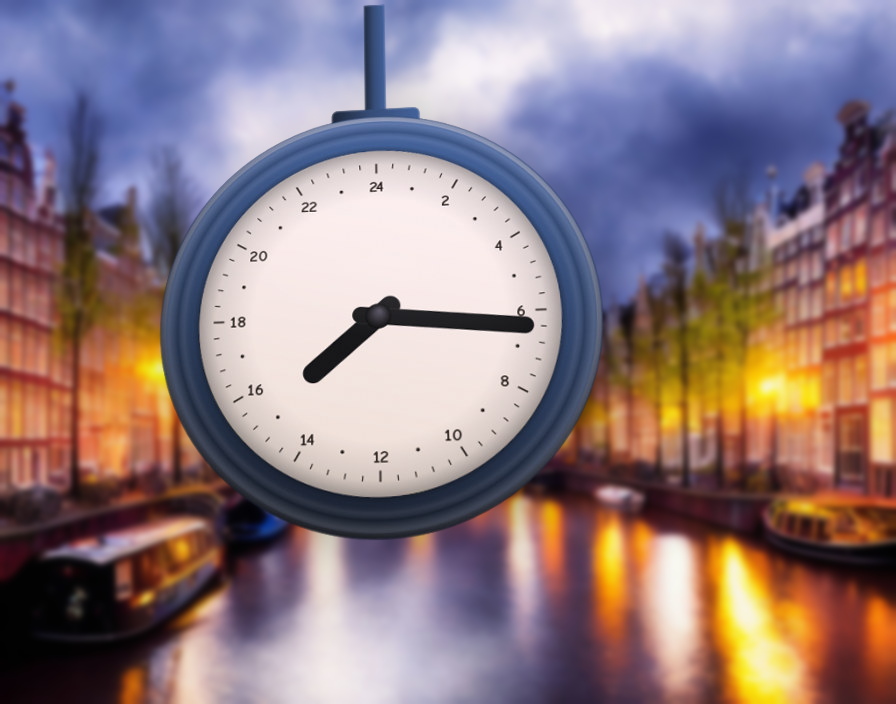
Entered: 15.16
